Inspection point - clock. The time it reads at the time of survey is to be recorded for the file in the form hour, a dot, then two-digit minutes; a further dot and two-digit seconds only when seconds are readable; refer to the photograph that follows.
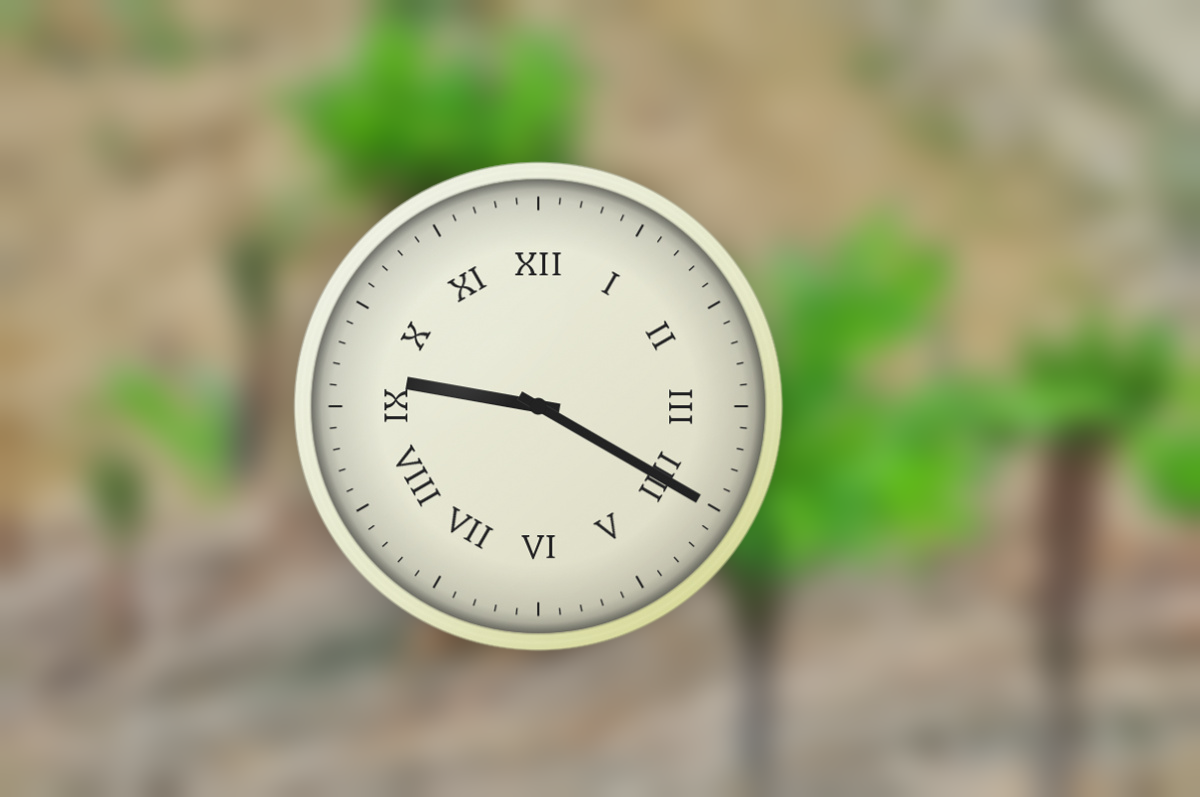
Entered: 9.20
